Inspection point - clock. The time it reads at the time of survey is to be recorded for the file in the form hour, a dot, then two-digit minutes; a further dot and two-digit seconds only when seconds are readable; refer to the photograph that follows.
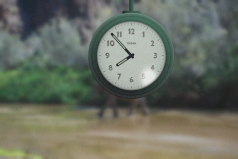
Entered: 7.53
